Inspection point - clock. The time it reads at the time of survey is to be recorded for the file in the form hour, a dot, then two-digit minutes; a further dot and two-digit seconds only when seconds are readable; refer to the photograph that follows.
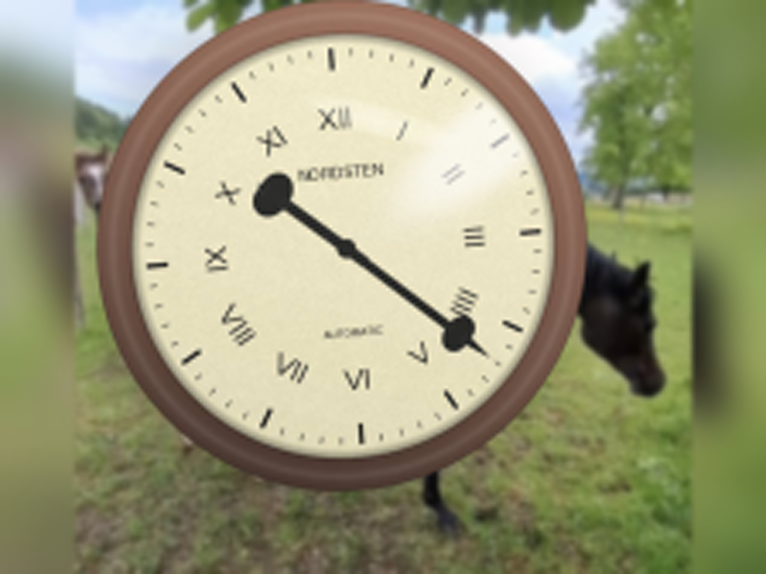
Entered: 10.22
